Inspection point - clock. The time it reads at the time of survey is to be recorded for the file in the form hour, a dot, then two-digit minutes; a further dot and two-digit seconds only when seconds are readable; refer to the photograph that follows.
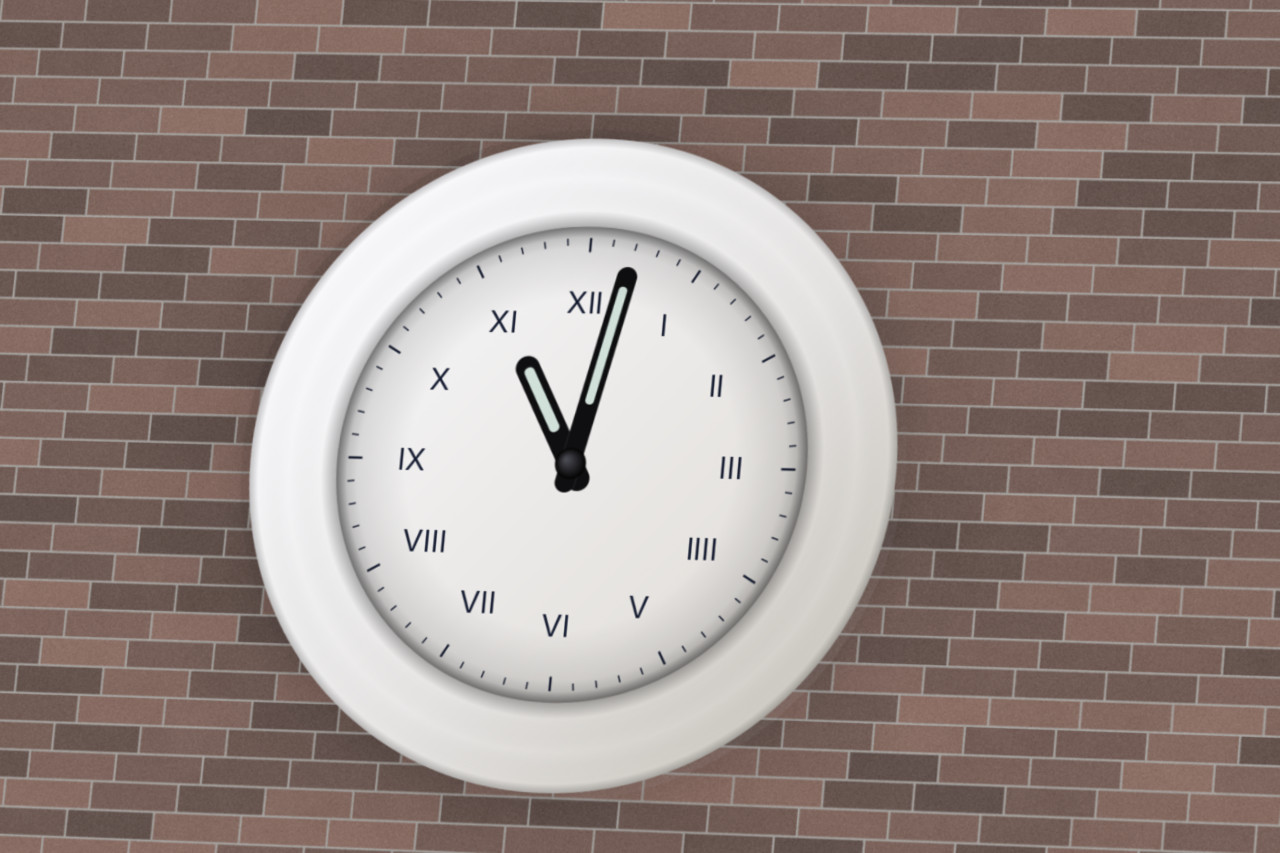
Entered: 11.02
